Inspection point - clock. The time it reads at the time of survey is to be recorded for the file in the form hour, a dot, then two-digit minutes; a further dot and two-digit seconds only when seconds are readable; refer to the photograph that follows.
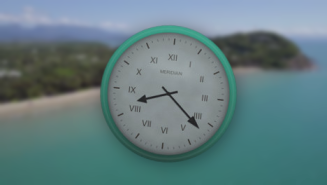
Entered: 8.22
